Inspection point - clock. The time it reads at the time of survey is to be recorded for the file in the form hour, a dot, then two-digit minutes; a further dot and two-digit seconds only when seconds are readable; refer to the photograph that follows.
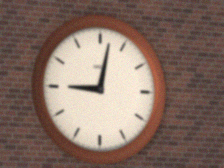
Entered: 9.02
